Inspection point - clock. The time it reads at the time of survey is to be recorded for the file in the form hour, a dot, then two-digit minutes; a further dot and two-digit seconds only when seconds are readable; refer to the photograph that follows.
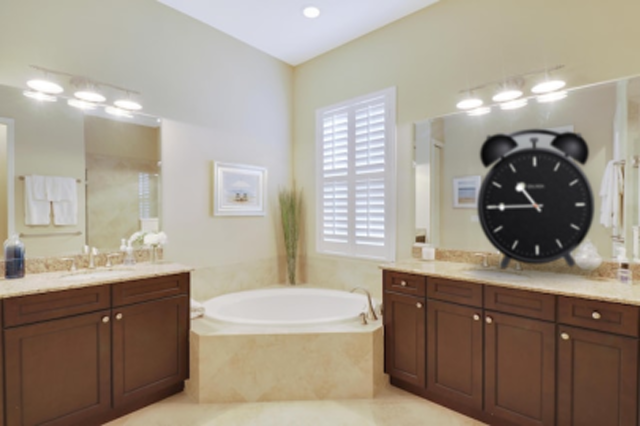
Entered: 10.45
